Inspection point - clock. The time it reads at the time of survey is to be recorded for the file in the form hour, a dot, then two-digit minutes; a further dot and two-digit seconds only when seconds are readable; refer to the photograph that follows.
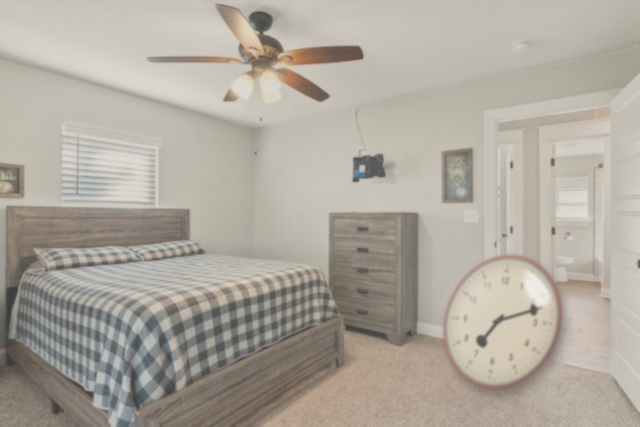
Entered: 7.12
